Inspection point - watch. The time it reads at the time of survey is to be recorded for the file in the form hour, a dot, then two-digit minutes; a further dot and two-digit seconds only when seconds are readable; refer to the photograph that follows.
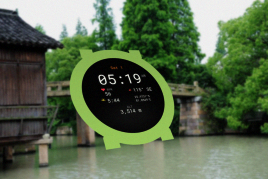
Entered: 5.19
